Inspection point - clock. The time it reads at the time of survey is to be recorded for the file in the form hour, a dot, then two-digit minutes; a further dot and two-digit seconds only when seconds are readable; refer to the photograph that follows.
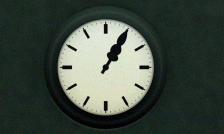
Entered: 1.05
